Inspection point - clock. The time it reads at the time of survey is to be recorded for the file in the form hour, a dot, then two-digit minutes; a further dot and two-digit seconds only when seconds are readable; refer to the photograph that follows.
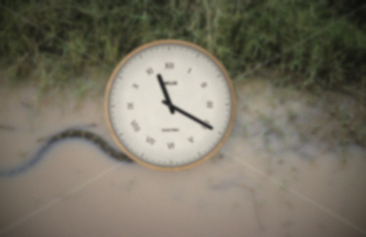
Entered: 11.20
